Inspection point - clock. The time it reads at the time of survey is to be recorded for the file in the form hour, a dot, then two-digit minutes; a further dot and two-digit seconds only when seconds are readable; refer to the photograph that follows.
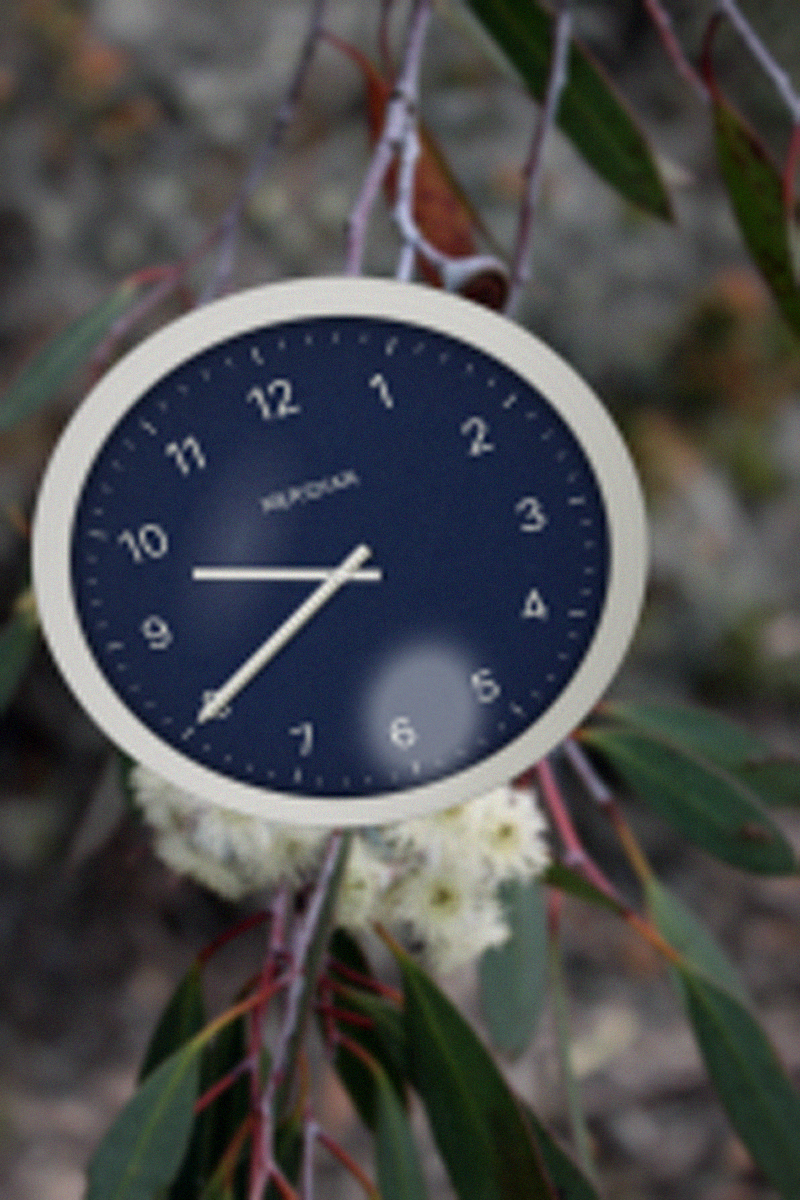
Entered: 9.40
